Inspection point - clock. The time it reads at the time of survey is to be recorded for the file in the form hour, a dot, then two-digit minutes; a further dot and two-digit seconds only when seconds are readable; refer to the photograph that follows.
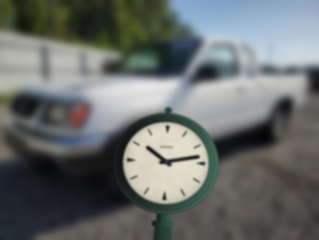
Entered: 10.13
